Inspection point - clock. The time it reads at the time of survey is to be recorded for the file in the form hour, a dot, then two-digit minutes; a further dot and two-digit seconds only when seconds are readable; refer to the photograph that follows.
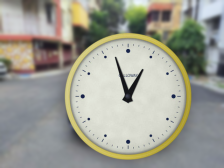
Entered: 12.57
